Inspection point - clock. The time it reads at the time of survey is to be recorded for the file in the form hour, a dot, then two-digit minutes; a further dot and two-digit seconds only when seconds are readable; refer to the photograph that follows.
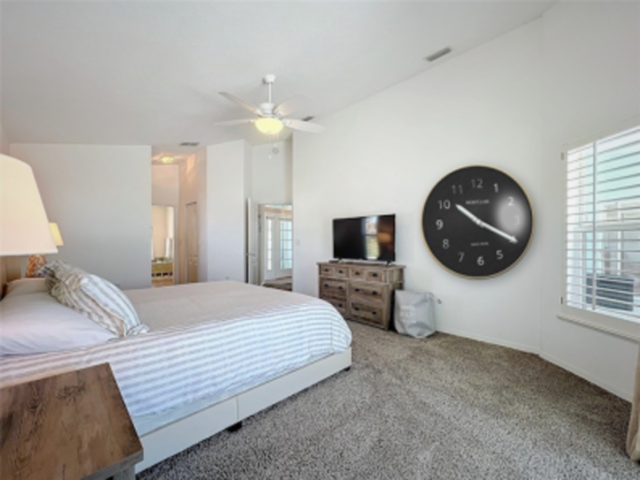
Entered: 10.20
